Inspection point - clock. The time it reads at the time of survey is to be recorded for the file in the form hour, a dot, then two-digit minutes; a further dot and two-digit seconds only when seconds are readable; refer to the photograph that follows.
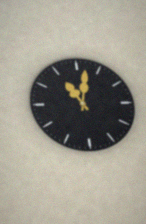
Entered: 11.02
